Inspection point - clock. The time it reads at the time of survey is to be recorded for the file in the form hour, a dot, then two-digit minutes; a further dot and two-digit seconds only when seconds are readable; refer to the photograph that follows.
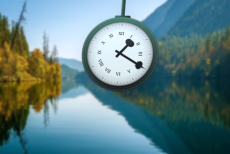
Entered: 1.20
